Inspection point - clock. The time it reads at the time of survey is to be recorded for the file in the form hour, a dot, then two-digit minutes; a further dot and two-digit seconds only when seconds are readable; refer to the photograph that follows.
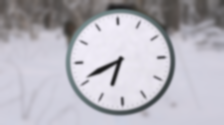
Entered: 6.41
